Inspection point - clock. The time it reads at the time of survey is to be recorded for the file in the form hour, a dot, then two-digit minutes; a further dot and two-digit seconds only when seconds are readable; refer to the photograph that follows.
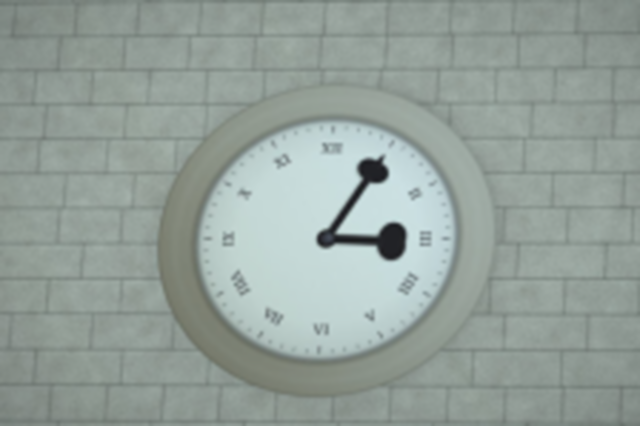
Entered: 3.05
